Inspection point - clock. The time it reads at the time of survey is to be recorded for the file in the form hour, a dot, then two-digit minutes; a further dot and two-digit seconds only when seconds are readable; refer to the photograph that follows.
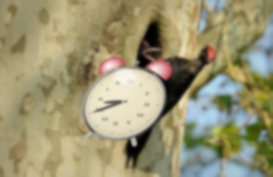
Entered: 8.40
